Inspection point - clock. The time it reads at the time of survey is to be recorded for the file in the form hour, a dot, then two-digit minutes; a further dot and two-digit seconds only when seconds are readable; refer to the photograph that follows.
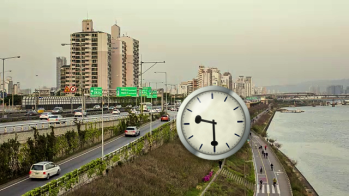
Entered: 9.30
